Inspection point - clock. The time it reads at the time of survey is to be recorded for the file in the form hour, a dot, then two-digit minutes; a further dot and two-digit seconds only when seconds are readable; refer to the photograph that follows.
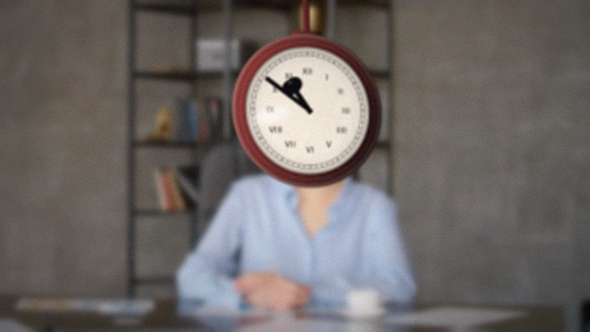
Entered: 10.51
